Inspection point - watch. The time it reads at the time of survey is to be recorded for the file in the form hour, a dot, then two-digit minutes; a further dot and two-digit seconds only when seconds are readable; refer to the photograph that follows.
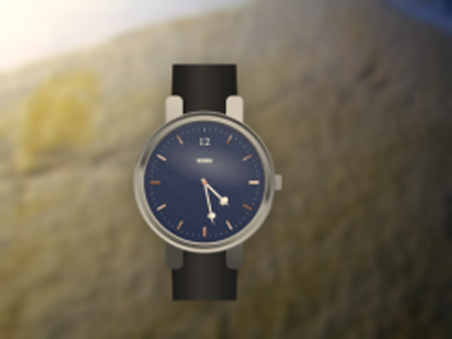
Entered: 4.28
